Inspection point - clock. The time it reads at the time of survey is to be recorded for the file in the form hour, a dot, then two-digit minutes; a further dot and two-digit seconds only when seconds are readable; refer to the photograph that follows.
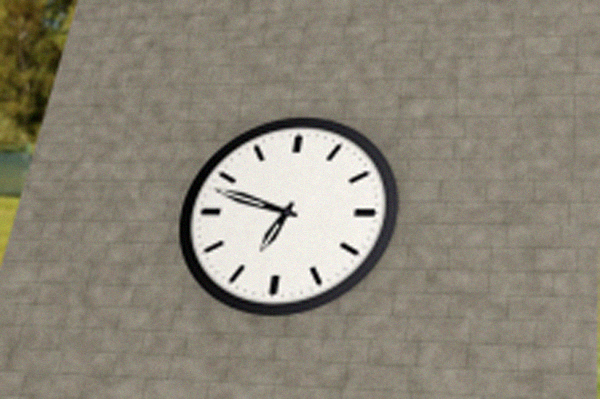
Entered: 6.48
